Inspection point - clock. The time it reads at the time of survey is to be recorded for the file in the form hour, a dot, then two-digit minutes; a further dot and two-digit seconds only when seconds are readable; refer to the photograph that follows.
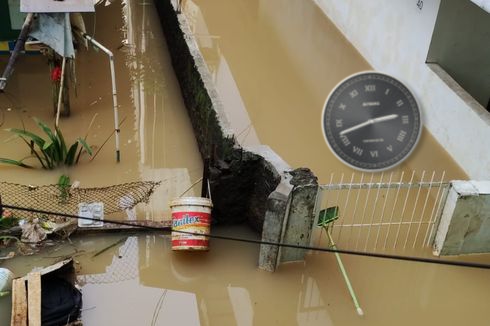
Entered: 2.42
